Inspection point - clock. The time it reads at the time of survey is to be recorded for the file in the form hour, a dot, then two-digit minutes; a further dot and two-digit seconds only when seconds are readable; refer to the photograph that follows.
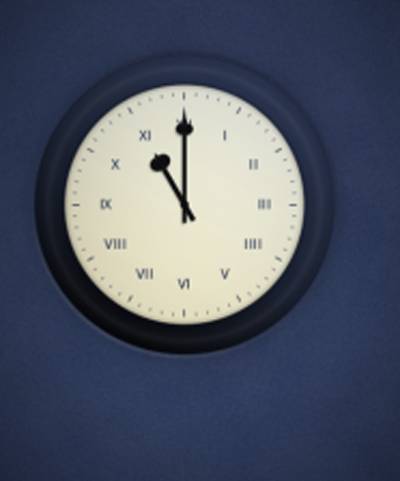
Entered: 11.00
